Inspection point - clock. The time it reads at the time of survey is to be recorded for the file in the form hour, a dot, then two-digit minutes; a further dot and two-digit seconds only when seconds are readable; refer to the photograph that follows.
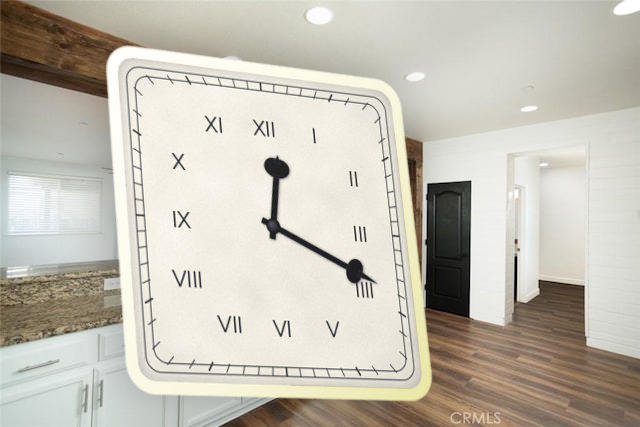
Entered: 12.19
